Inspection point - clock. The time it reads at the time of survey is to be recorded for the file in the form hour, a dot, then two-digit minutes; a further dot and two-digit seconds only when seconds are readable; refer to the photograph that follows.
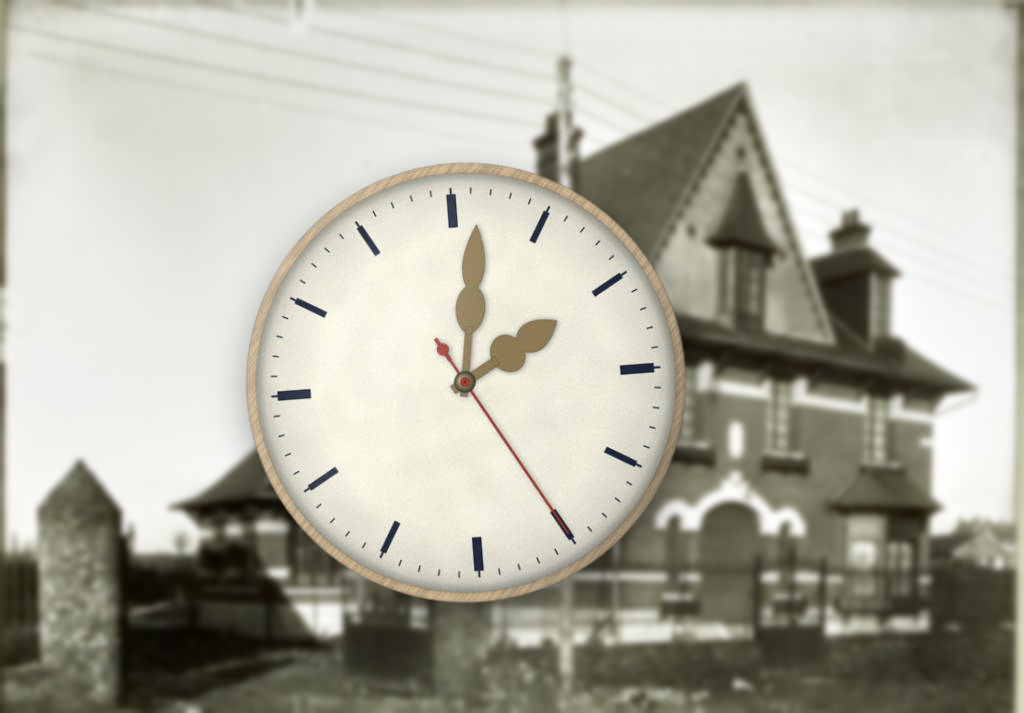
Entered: 2.01.25
